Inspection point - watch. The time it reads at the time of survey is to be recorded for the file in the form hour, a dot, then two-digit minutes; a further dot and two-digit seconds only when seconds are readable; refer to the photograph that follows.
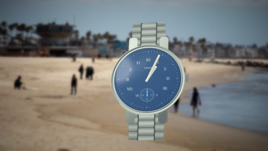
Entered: 1.04
